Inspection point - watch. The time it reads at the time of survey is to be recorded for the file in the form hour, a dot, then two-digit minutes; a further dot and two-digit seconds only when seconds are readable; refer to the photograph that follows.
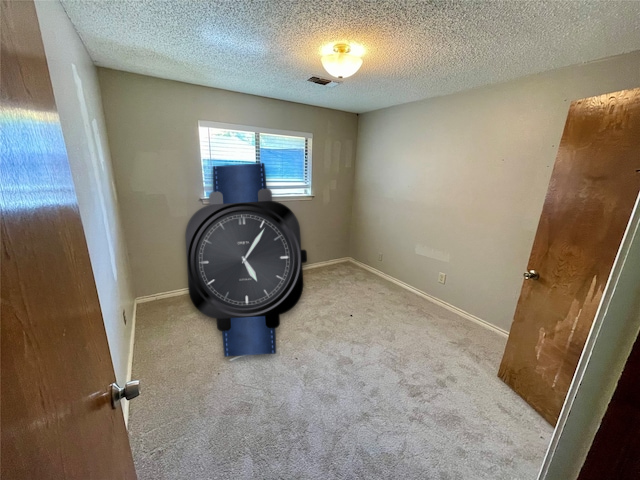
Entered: 5.06
